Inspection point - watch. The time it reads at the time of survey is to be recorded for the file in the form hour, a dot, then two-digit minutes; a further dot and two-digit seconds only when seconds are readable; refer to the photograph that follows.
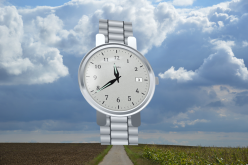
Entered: 11.39
